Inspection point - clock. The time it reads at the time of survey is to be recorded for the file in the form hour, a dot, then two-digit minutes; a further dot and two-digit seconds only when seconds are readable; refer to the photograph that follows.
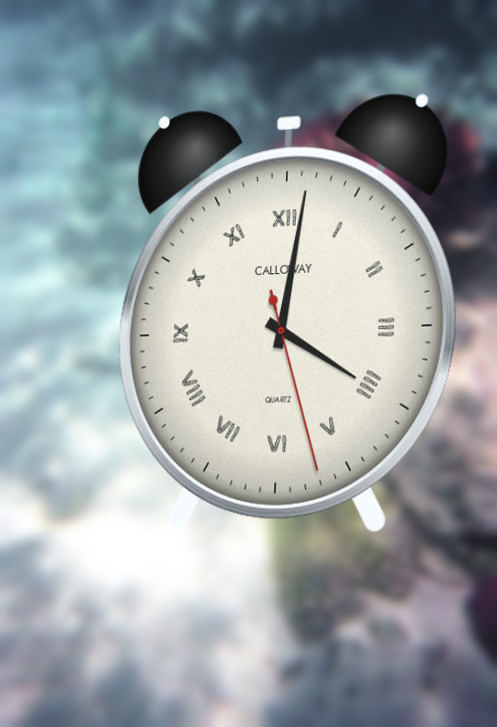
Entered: 4.01.27
